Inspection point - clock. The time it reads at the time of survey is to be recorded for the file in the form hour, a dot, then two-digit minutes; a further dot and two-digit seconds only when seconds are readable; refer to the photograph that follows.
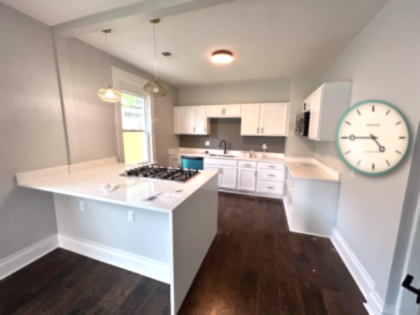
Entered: 4.45
